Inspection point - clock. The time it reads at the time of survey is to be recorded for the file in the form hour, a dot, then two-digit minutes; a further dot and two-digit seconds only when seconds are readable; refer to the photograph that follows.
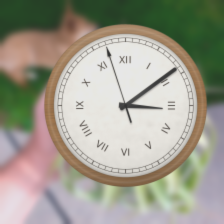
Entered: 3.08.57
